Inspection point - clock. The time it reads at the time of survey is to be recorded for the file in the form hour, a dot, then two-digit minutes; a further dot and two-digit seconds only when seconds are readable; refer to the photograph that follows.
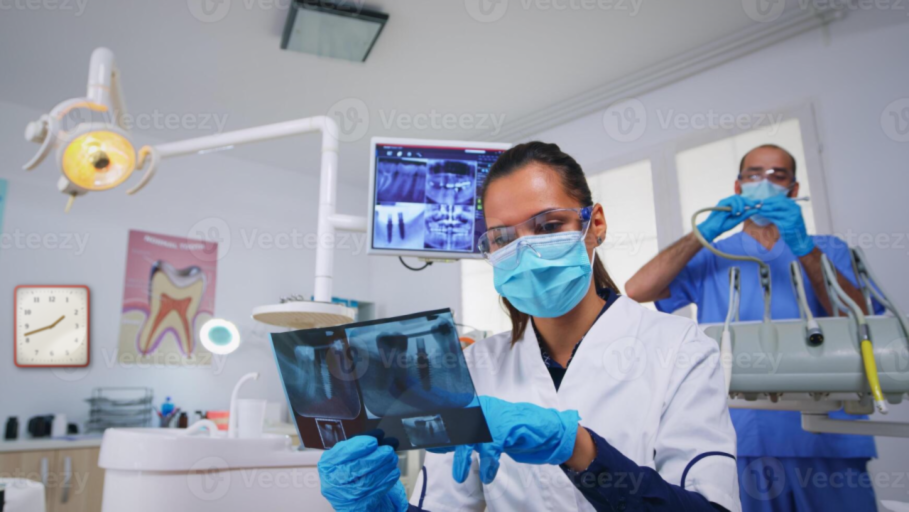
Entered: 1.42
